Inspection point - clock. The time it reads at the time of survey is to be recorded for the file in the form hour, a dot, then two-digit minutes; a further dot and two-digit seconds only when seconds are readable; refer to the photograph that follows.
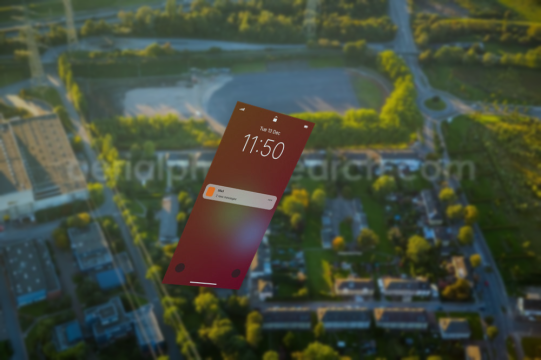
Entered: 11.50
